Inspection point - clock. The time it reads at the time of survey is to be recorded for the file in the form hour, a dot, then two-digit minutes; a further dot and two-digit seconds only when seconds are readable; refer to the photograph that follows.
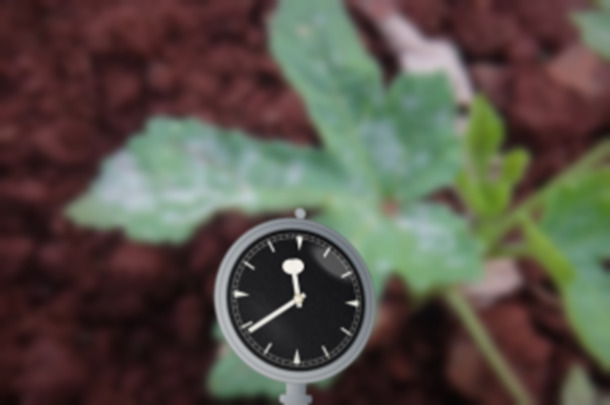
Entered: 11.39
